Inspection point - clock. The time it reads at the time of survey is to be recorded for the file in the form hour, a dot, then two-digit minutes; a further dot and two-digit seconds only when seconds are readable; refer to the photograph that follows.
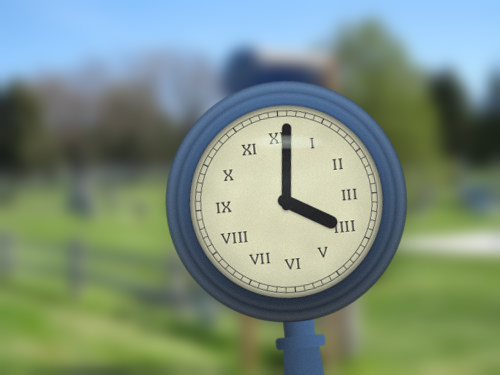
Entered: 4.01
